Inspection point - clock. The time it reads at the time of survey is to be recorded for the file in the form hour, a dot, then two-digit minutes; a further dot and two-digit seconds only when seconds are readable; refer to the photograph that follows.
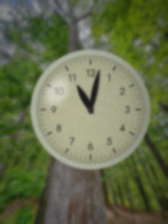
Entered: 11.02
